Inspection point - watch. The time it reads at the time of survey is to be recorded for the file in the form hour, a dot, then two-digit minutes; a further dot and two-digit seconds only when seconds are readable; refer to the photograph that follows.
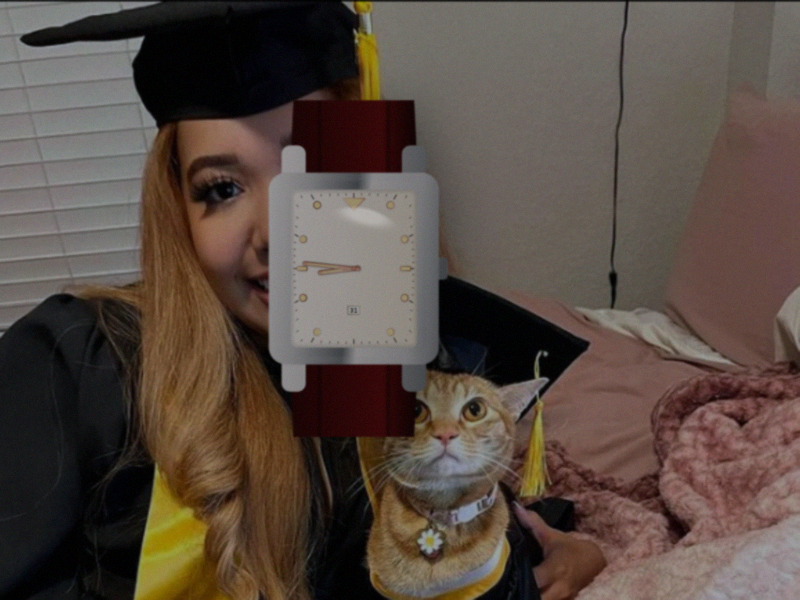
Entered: 8.46
